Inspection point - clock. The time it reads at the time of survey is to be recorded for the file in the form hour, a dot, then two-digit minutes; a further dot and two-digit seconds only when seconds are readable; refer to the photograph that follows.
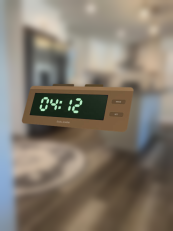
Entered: 4.12
